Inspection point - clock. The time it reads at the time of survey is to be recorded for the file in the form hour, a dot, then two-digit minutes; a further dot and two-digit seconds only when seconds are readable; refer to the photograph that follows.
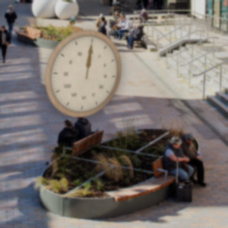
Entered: 12.00
